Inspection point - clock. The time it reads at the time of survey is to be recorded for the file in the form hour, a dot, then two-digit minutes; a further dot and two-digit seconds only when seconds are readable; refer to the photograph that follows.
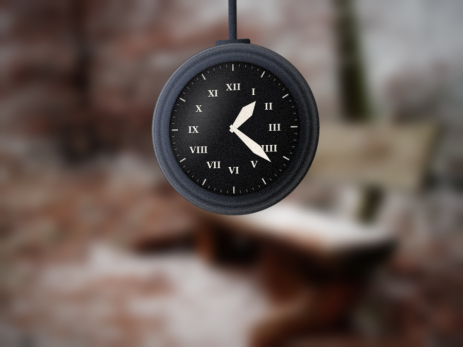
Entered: 1.22
